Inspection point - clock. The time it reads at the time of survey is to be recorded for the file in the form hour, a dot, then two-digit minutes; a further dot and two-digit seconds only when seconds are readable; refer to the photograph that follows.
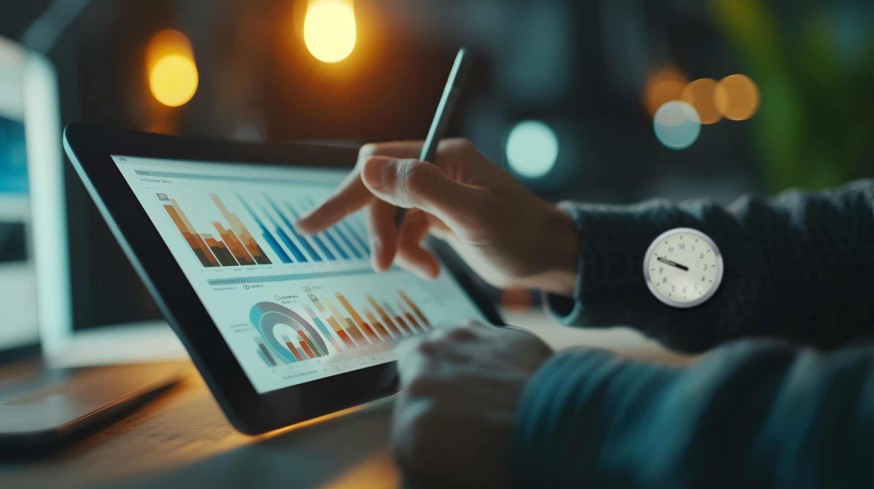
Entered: 9.49
